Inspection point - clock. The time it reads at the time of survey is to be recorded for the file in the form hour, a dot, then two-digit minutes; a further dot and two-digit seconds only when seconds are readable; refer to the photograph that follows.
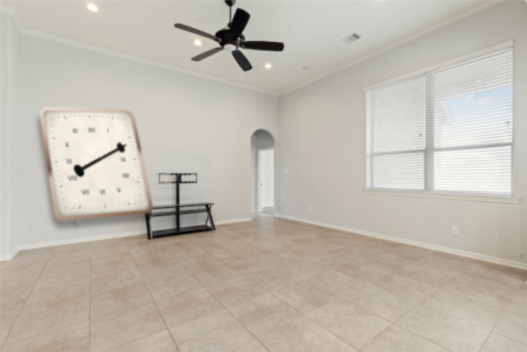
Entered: 8.11
